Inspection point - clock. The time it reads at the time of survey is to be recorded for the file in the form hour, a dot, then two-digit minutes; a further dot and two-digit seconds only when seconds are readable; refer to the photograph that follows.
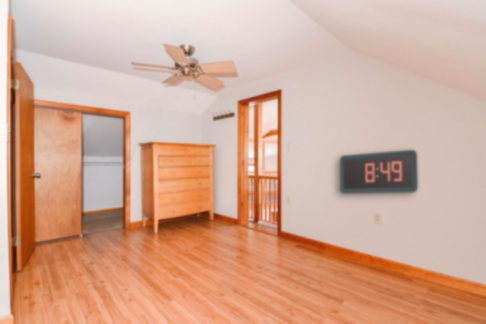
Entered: 8.49
